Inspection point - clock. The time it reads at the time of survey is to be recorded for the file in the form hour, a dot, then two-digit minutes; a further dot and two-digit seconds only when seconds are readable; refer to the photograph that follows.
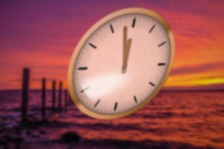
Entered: 11.58
